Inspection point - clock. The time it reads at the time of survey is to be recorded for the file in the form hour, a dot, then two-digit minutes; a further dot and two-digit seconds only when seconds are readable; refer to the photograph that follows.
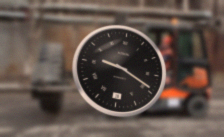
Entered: 9.19
